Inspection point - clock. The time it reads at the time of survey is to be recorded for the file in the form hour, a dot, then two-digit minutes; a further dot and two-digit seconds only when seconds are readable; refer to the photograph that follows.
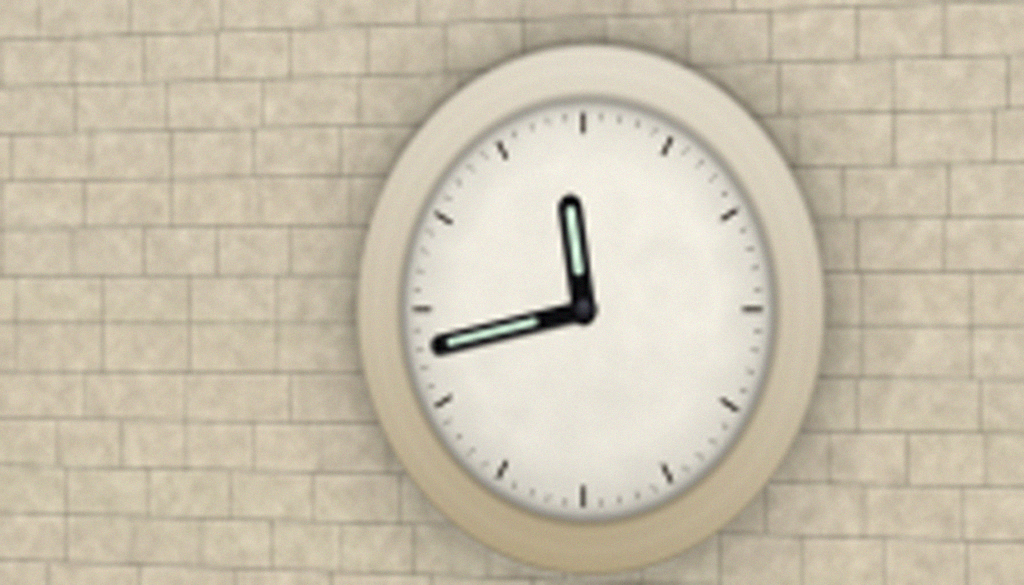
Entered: 11.43
